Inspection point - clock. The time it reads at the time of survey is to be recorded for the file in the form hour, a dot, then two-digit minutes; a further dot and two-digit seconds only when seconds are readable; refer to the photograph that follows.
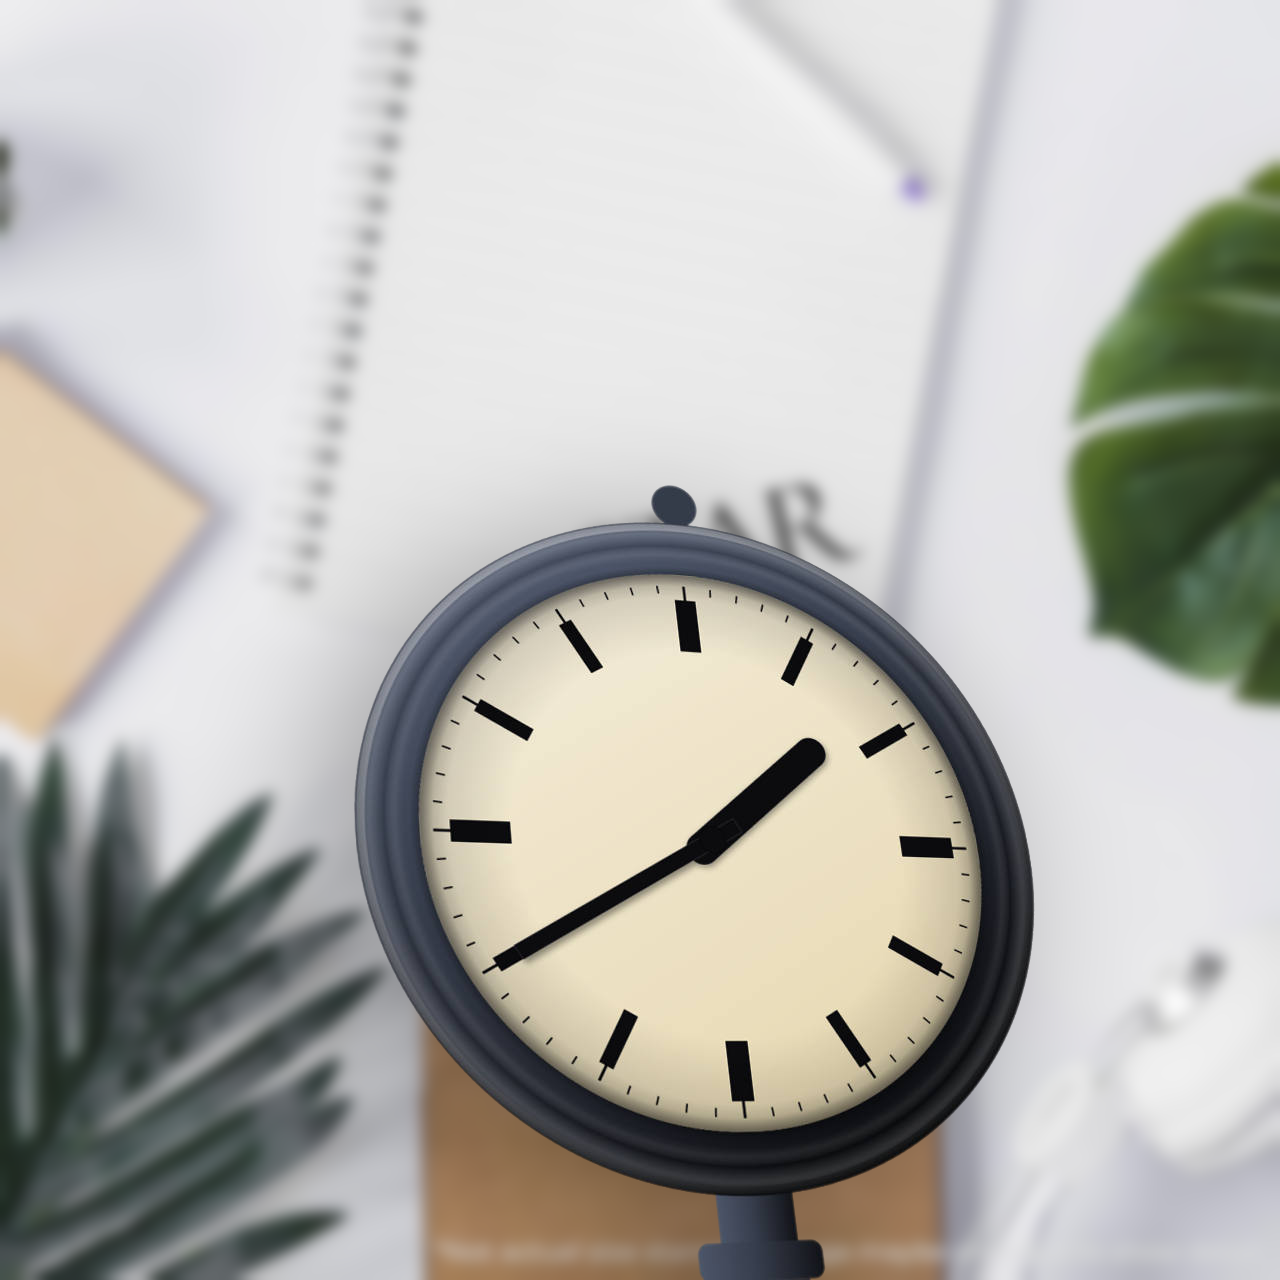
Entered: 1.40
